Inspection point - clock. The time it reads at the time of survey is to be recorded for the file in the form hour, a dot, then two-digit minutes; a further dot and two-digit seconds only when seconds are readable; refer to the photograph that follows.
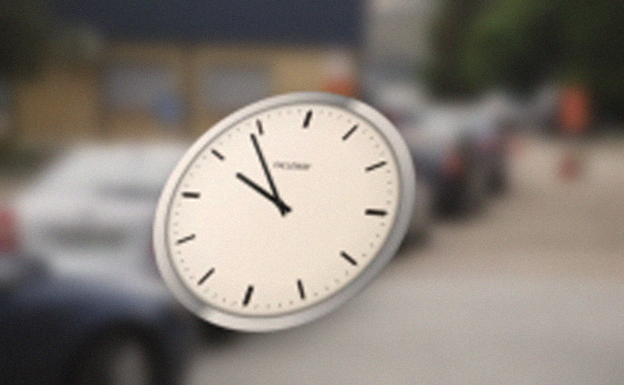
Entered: 9.54
